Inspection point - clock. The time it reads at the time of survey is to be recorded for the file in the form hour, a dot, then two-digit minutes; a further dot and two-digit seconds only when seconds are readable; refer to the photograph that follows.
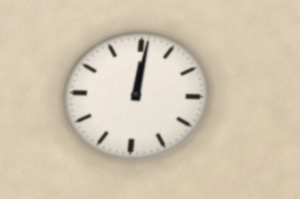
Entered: 12.01
